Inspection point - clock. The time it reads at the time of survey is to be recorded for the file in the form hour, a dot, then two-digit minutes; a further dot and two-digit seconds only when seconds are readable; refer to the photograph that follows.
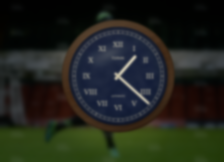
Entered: 1.22
